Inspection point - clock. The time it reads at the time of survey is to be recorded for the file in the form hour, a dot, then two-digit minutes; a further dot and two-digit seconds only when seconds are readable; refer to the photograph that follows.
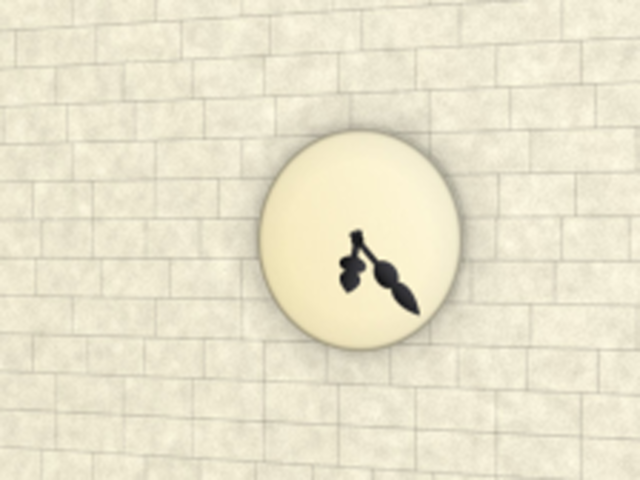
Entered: 6.23
